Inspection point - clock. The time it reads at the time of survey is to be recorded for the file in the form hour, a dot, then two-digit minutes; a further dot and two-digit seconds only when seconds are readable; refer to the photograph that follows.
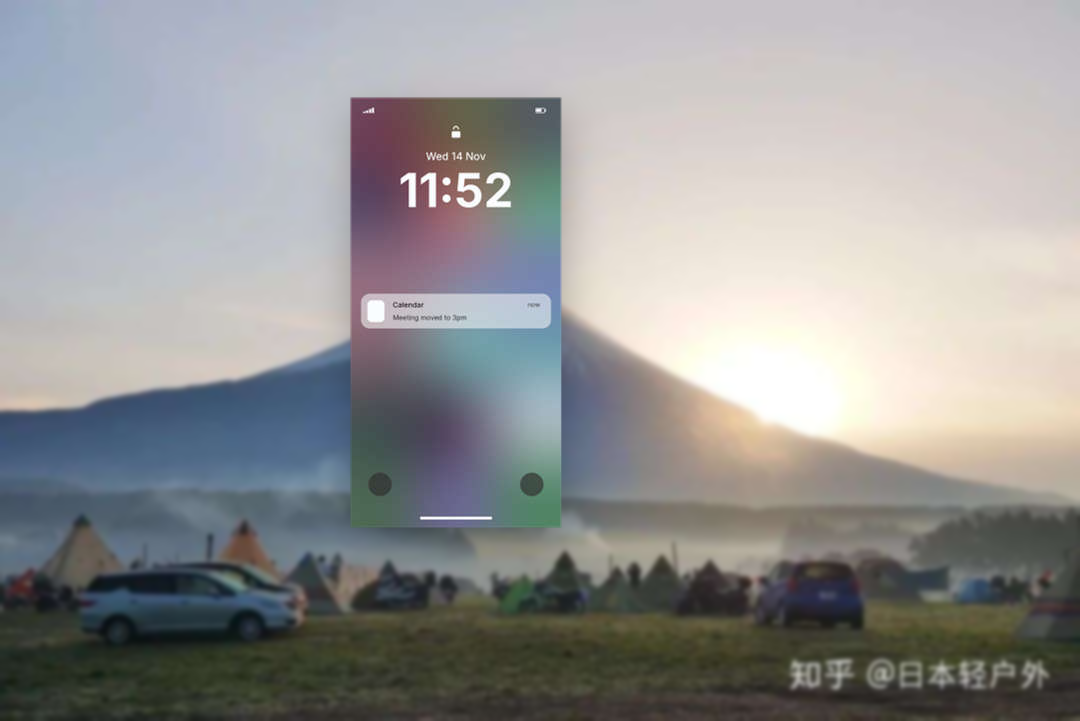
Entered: 11.52
